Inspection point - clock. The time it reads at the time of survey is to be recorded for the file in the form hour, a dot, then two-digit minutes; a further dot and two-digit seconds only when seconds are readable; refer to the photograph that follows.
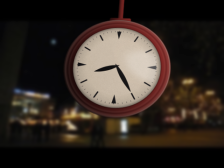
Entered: 8.25
